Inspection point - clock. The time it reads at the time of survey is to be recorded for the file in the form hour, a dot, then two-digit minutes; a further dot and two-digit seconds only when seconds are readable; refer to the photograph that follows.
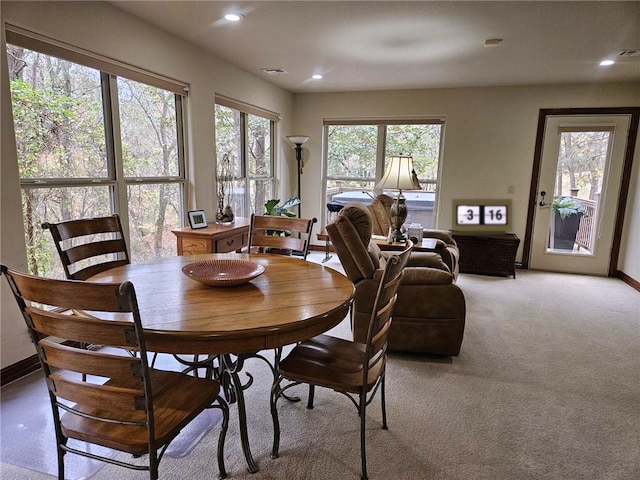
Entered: 3.16
